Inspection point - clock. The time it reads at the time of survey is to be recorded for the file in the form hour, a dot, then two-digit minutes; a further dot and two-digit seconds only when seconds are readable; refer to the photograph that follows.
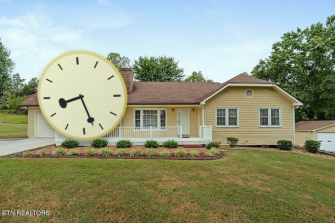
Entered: 8.27
